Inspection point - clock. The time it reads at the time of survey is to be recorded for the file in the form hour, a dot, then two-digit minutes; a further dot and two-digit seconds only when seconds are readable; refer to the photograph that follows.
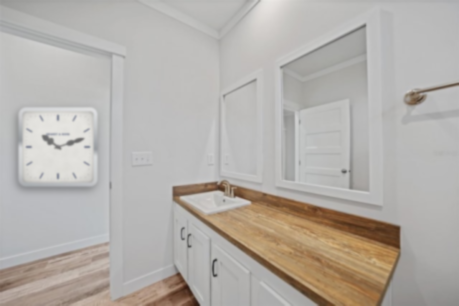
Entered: 10.12
